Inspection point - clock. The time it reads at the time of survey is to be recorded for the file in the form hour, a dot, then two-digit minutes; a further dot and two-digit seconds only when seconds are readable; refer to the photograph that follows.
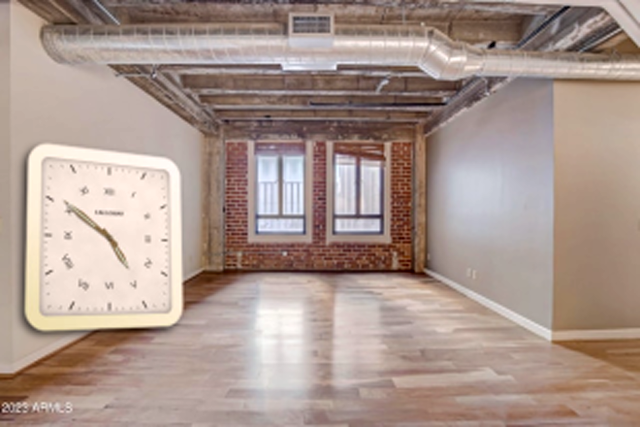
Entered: 4.51
